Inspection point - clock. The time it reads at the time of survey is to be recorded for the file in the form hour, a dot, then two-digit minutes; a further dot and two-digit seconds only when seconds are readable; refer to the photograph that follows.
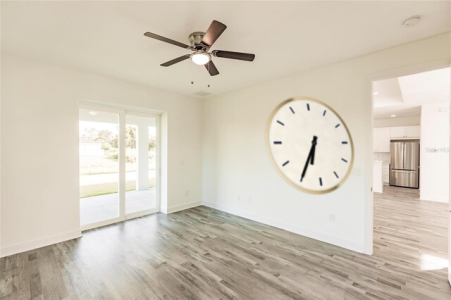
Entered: 6.35
